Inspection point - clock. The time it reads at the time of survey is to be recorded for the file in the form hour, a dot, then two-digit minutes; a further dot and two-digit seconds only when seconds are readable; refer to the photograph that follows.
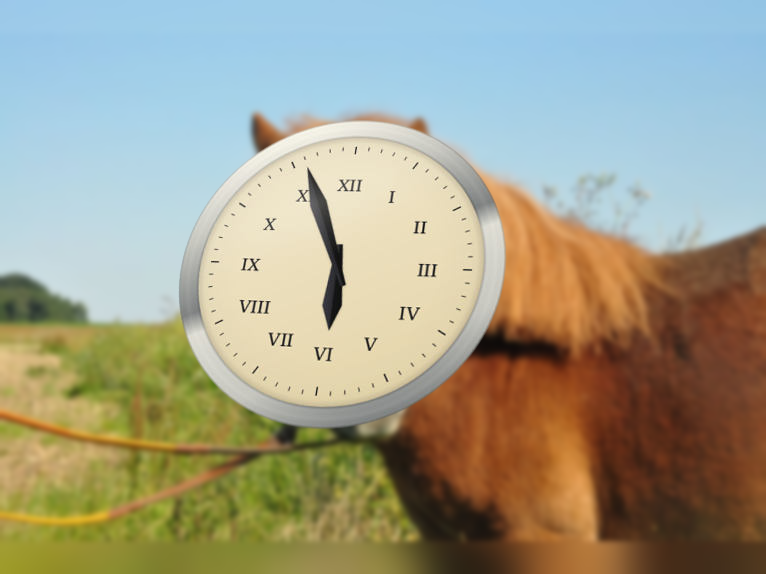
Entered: 5.56
